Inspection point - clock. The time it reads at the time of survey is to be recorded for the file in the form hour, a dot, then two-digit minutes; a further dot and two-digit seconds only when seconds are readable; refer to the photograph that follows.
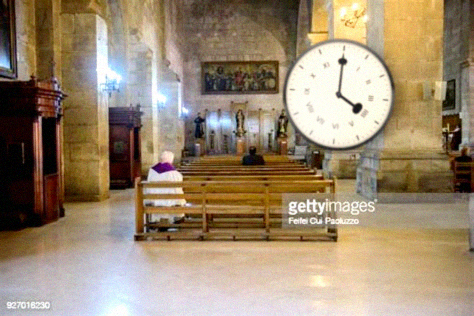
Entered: 4.00
